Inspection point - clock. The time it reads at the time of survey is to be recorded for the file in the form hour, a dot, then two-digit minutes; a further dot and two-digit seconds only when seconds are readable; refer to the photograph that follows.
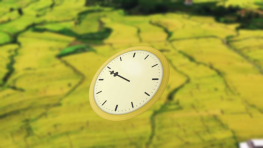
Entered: 9.49
